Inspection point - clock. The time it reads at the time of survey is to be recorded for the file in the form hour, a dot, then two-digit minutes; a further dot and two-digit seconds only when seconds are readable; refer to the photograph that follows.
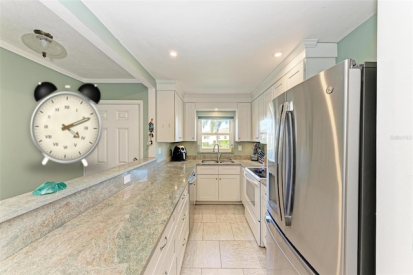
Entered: 4.11
